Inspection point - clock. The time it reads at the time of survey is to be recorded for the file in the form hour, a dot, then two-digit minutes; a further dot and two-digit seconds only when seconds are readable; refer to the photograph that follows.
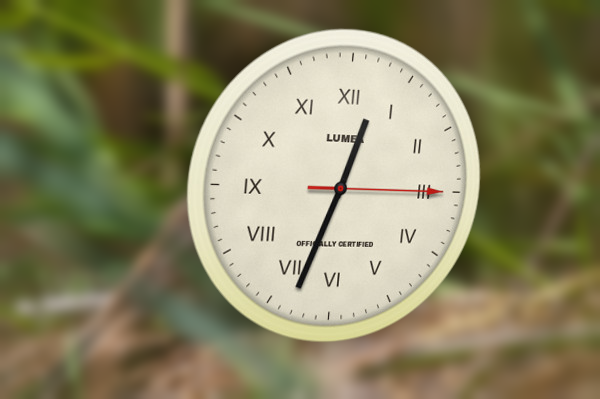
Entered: 12.33.15
